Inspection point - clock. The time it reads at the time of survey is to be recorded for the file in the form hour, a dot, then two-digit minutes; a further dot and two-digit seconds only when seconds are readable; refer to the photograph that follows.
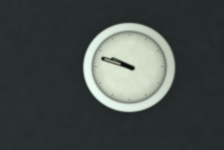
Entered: 9.48
